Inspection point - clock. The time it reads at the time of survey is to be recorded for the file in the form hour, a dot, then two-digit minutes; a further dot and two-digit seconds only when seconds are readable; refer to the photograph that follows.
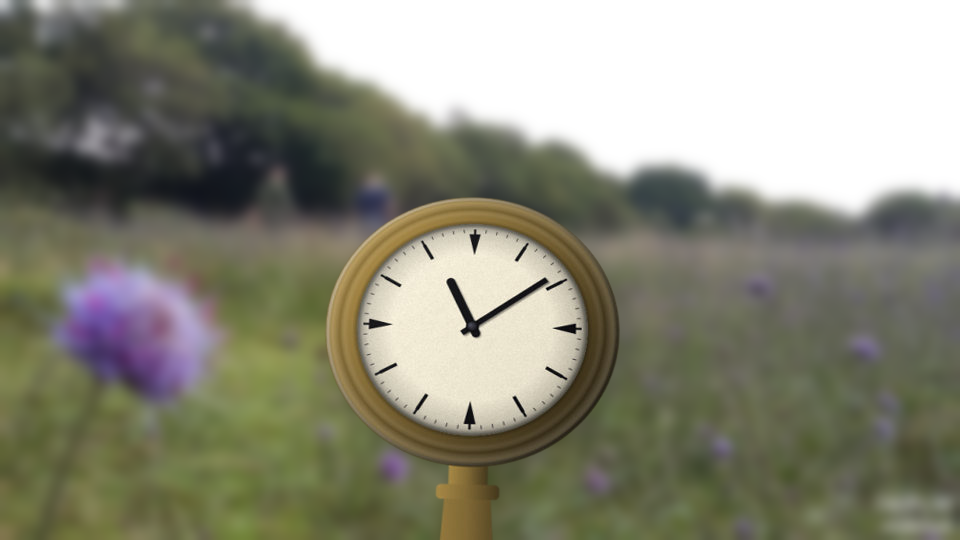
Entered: 11.09
